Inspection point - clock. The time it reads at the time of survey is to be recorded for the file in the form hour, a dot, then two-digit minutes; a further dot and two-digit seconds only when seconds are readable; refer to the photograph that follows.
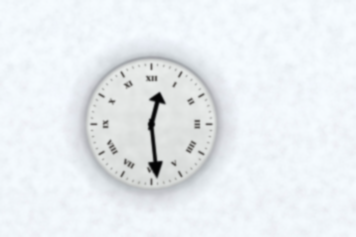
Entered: 12.29
